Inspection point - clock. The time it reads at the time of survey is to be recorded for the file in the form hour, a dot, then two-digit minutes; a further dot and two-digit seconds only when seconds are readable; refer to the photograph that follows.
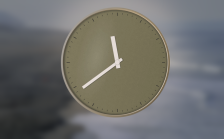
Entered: 11.39
